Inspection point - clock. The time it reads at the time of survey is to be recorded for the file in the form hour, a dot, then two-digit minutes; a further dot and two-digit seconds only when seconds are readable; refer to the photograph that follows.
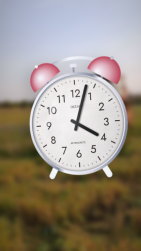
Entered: 4.03
